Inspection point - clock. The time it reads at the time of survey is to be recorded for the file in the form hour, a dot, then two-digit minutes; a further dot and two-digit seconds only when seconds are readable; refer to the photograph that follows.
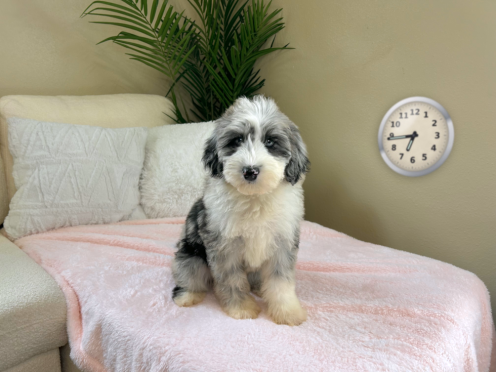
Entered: 6.44
